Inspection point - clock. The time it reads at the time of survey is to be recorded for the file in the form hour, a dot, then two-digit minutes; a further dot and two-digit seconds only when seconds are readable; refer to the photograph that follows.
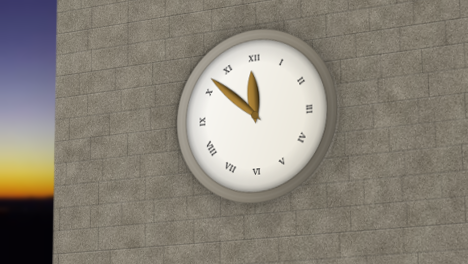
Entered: 11.52
